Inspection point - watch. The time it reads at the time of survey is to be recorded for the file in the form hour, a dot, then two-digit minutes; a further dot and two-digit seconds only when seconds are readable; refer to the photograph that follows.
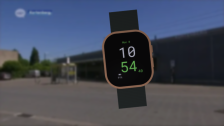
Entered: 10.54
